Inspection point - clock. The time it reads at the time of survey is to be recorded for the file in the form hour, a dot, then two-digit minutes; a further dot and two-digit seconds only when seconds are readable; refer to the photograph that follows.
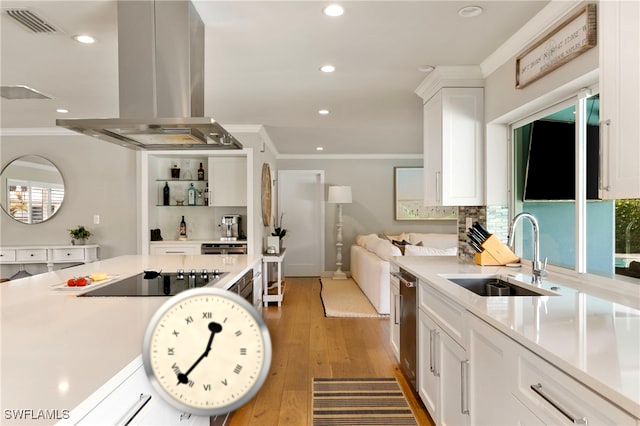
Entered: 12.37
